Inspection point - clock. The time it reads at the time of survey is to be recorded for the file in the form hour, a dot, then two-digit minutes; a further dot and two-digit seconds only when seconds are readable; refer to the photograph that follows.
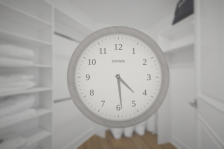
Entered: 4.29
